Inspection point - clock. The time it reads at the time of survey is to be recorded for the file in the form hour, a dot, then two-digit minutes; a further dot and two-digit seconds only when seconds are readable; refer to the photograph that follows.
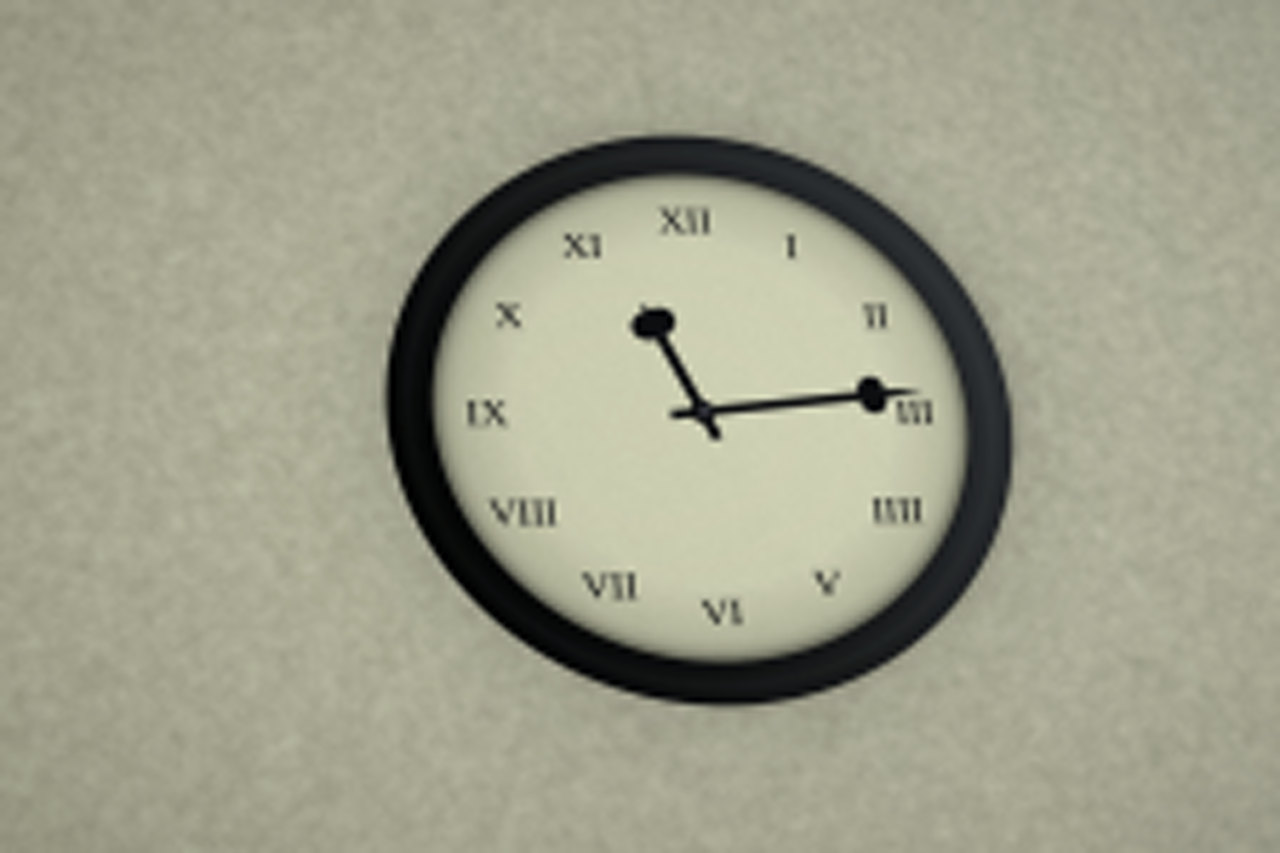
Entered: 11.14
